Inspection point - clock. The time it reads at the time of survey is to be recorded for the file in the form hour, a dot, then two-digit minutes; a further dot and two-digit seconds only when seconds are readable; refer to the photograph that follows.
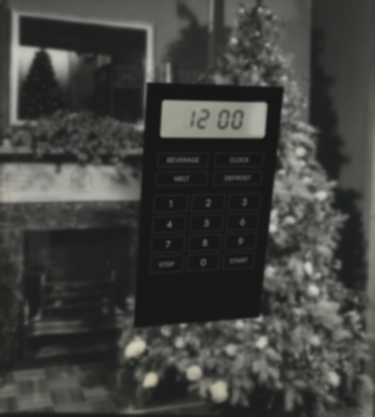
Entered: 12.00
